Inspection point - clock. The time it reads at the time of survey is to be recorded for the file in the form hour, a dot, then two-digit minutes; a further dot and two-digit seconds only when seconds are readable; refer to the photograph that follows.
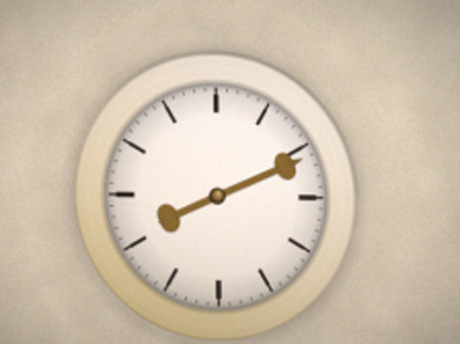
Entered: 8.11
